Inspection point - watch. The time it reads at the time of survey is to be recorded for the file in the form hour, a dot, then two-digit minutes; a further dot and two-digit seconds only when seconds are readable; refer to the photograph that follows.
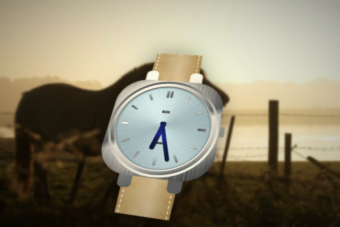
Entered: 6.27
